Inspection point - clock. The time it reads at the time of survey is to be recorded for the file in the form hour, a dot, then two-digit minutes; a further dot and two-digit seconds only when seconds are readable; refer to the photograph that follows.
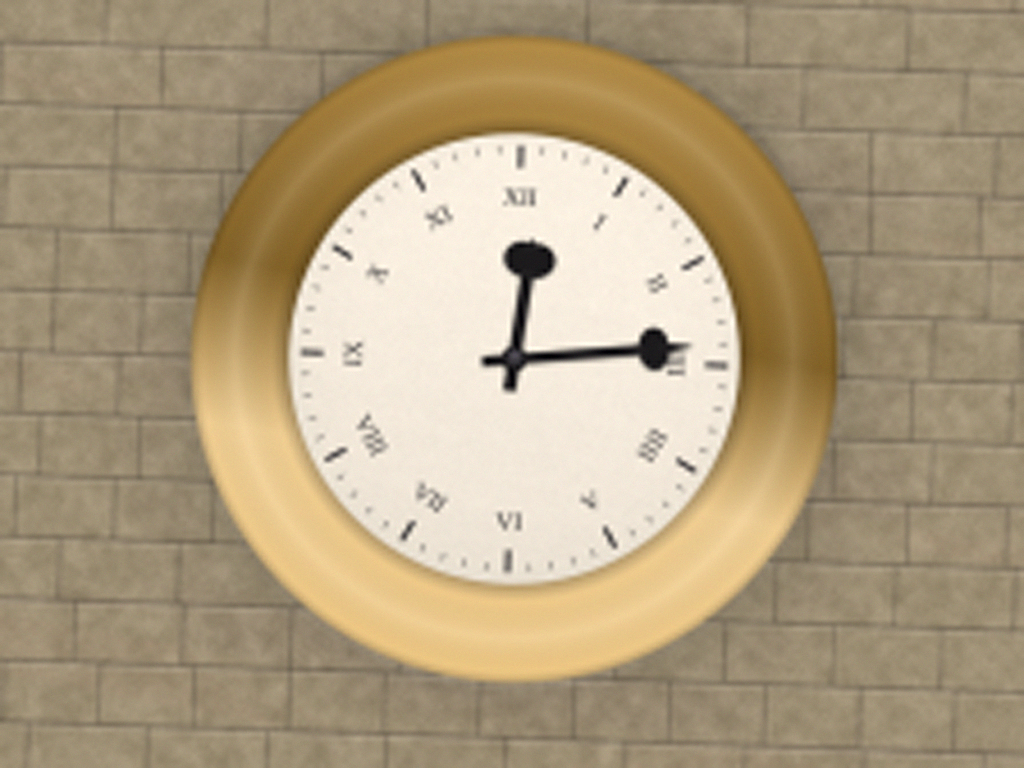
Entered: 12.14
